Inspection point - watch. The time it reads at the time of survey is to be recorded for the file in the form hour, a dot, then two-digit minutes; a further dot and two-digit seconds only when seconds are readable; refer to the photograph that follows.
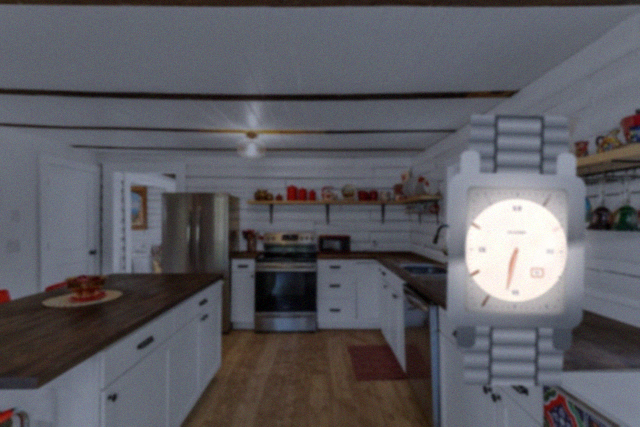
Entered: 6.32
